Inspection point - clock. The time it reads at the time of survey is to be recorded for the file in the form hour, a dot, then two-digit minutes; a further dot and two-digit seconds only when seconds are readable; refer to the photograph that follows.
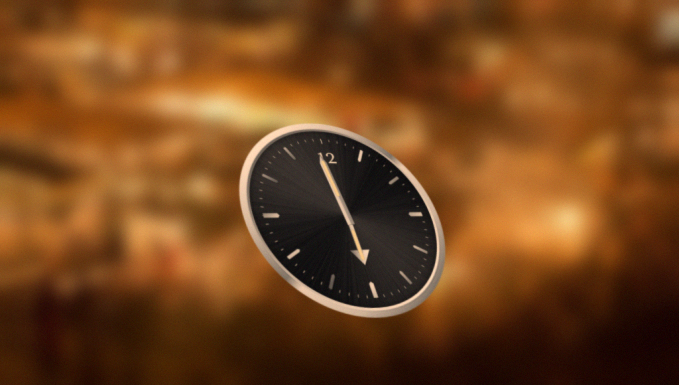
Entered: 5.59
